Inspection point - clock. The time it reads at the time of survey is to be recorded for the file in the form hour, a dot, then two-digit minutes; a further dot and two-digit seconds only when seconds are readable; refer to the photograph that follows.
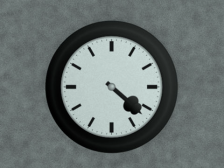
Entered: 4.22
